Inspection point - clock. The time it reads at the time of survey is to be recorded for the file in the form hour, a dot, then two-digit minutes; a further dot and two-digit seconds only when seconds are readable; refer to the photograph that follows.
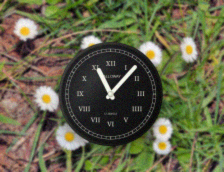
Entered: 11.07
